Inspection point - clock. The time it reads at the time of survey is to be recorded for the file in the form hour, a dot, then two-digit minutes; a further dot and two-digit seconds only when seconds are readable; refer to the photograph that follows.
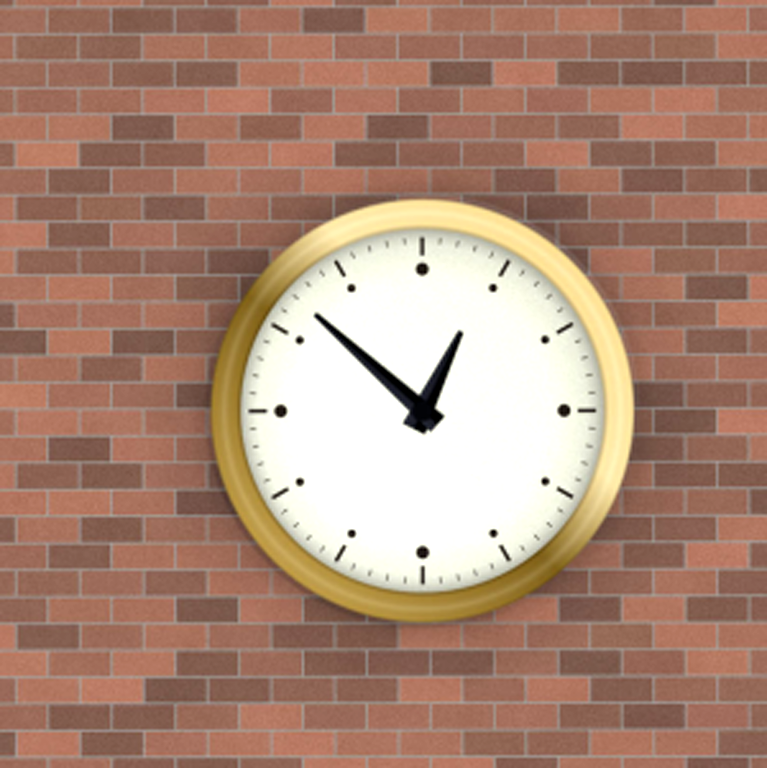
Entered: 12.52
